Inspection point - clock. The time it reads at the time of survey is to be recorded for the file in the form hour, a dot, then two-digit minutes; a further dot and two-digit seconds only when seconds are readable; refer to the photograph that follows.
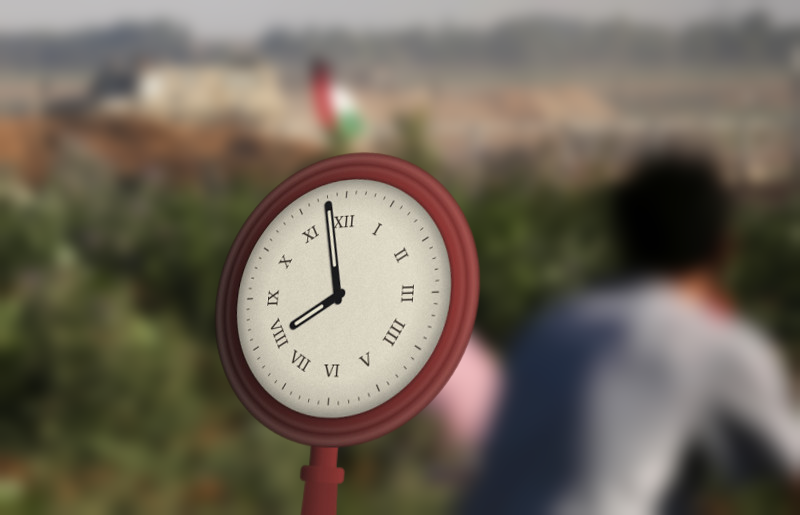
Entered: 7.58
